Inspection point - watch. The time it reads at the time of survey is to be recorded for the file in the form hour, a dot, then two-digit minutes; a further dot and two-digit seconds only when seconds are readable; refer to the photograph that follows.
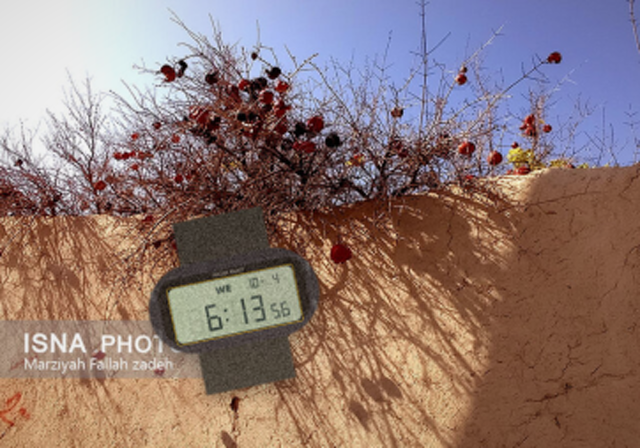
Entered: 6.13.56
